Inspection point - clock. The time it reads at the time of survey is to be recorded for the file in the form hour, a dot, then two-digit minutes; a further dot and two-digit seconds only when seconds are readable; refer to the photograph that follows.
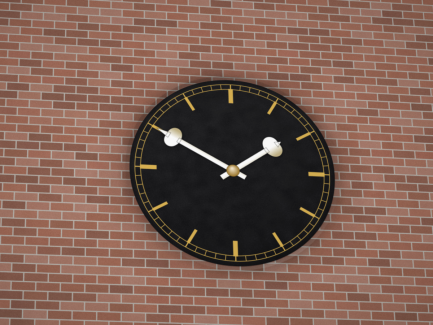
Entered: 1.50
